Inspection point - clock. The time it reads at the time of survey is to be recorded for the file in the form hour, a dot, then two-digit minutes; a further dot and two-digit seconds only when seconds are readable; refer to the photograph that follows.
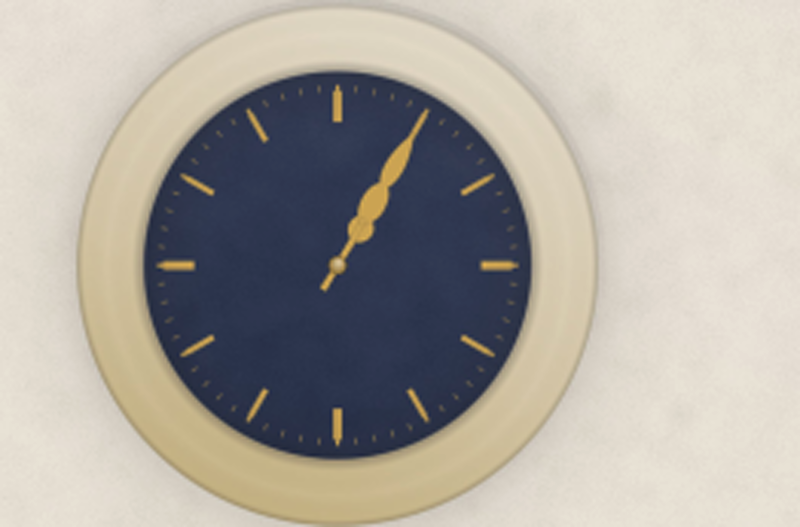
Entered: 1.05
